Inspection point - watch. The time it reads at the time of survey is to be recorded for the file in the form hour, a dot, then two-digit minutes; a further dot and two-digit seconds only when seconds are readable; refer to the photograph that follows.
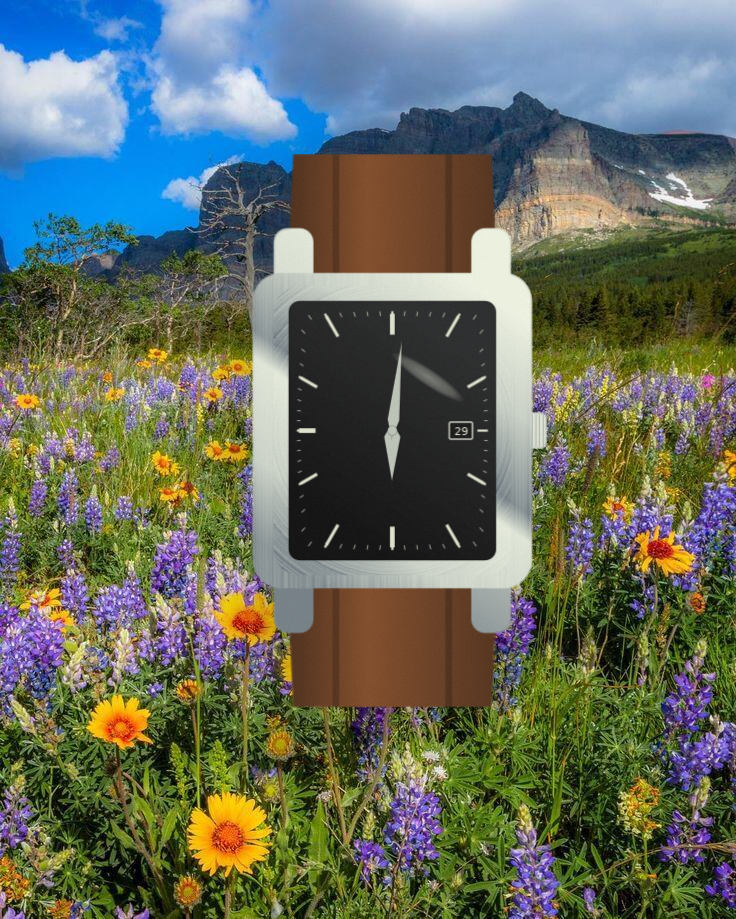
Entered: 6.01
